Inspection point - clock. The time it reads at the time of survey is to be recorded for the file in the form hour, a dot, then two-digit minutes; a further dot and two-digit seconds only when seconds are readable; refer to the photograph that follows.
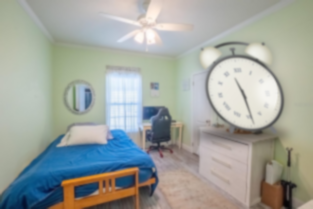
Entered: 11.29
